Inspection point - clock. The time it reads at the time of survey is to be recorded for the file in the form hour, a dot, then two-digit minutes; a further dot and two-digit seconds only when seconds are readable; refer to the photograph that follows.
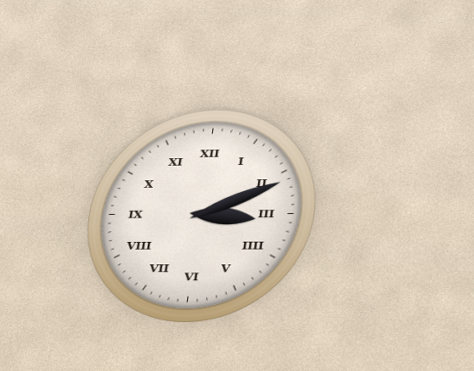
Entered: 3.11
